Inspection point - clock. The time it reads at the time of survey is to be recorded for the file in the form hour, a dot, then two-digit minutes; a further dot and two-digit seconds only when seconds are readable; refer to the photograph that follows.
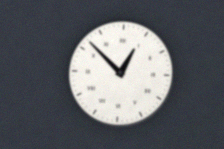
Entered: 12.52
